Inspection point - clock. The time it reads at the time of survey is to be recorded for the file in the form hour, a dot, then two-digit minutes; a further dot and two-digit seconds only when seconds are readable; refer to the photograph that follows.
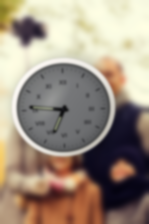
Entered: 6.46
